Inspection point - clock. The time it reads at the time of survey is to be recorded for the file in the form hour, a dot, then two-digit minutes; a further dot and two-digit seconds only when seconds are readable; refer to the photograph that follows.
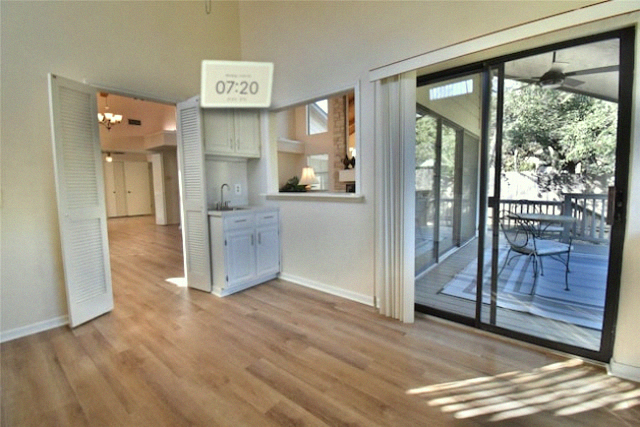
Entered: 7.20
